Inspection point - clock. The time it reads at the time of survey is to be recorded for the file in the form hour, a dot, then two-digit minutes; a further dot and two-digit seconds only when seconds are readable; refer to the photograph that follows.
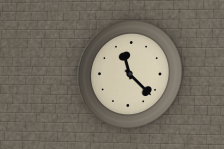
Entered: 11.22
